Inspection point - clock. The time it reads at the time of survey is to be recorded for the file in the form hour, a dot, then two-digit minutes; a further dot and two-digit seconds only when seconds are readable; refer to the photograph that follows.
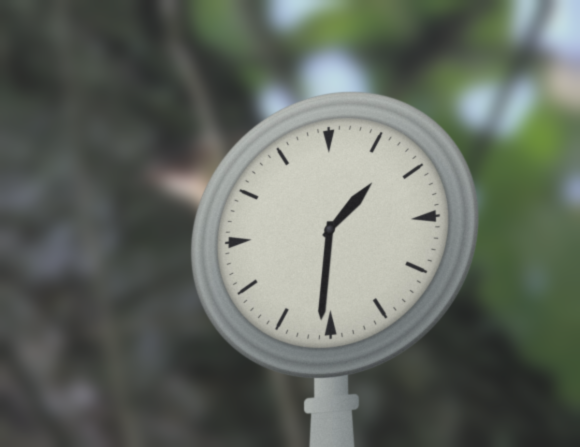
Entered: 1.31
